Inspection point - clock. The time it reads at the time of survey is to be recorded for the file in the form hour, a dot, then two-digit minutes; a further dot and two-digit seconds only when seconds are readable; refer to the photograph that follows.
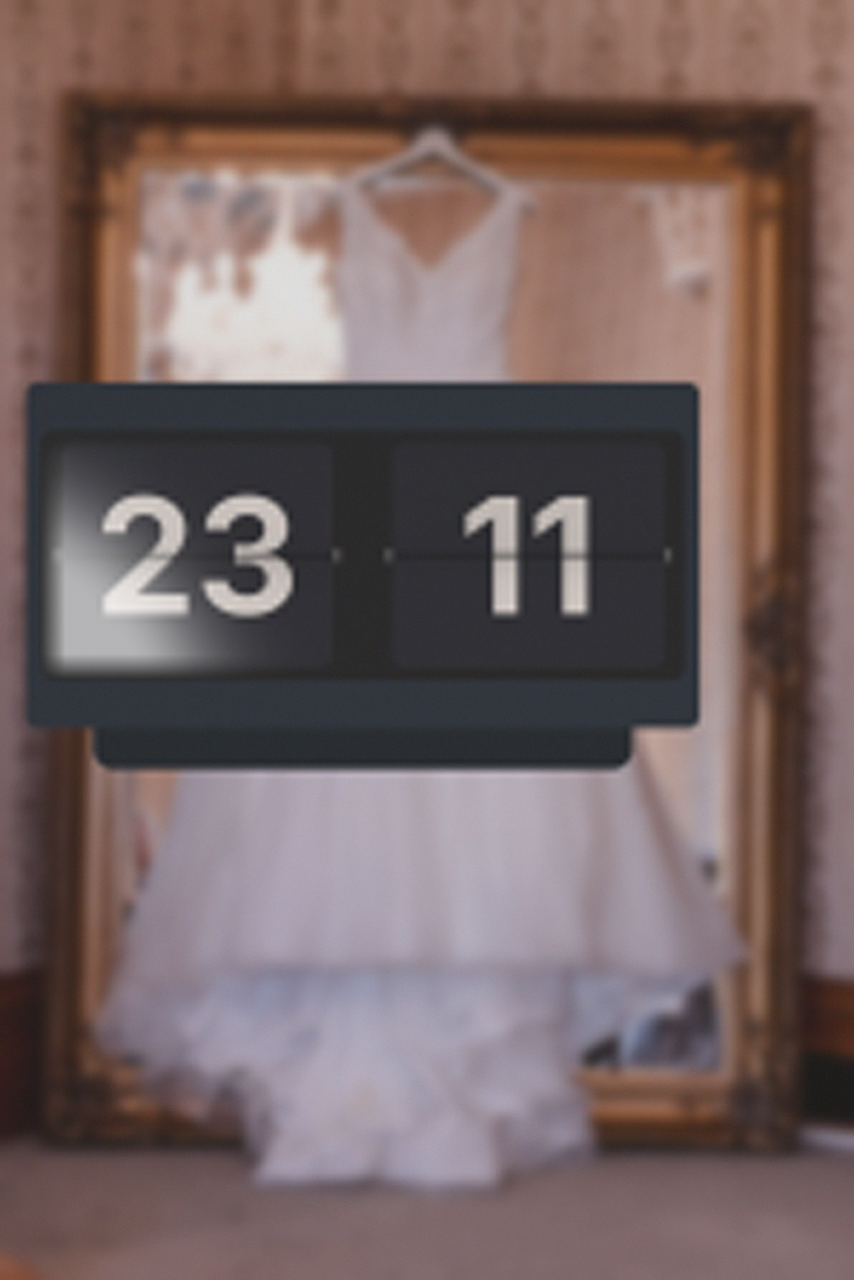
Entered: 23.11
